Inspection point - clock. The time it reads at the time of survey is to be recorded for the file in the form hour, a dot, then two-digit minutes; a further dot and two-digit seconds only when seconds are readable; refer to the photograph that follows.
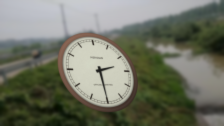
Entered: 2.30
